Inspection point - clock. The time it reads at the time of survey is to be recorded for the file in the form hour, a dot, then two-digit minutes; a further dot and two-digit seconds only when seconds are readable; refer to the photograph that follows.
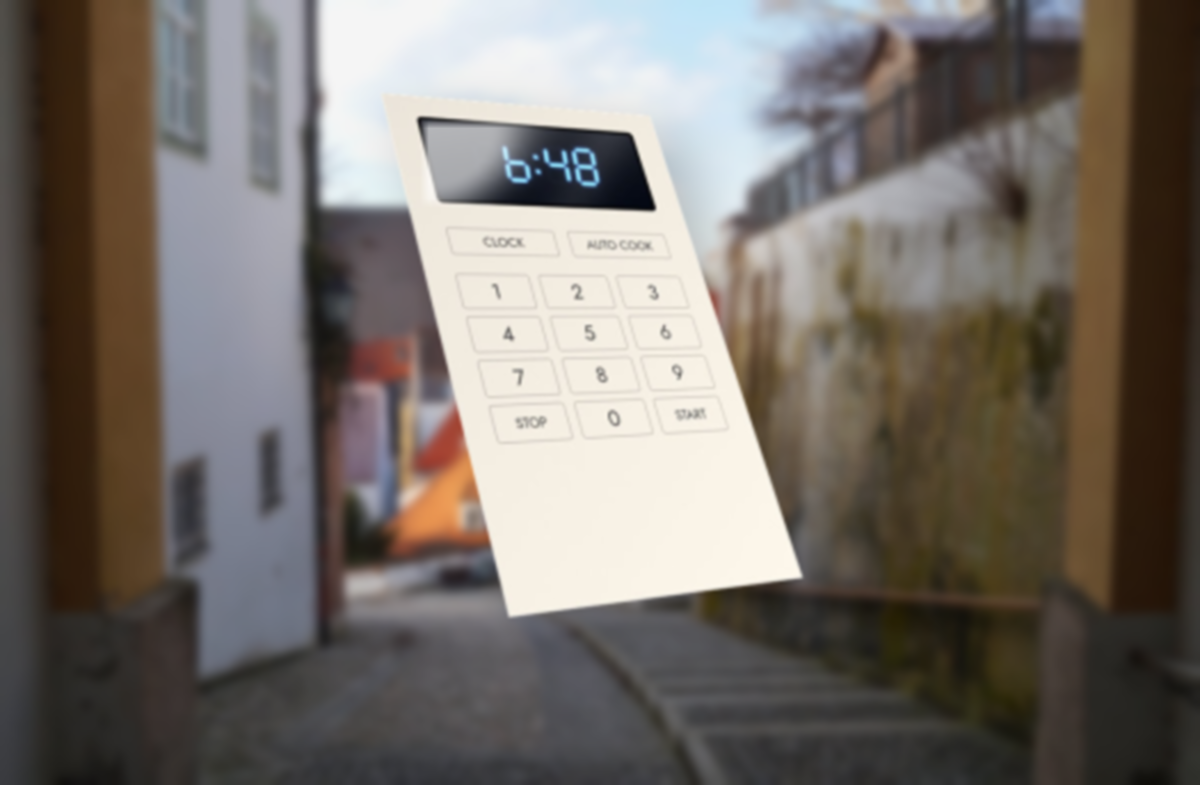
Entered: 6.48
